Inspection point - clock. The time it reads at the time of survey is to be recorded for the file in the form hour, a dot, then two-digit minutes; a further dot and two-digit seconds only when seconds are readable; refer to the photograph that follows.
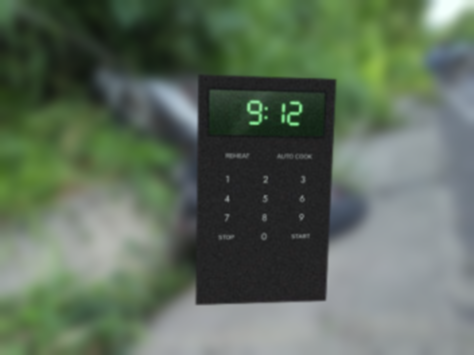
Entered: 9.12
